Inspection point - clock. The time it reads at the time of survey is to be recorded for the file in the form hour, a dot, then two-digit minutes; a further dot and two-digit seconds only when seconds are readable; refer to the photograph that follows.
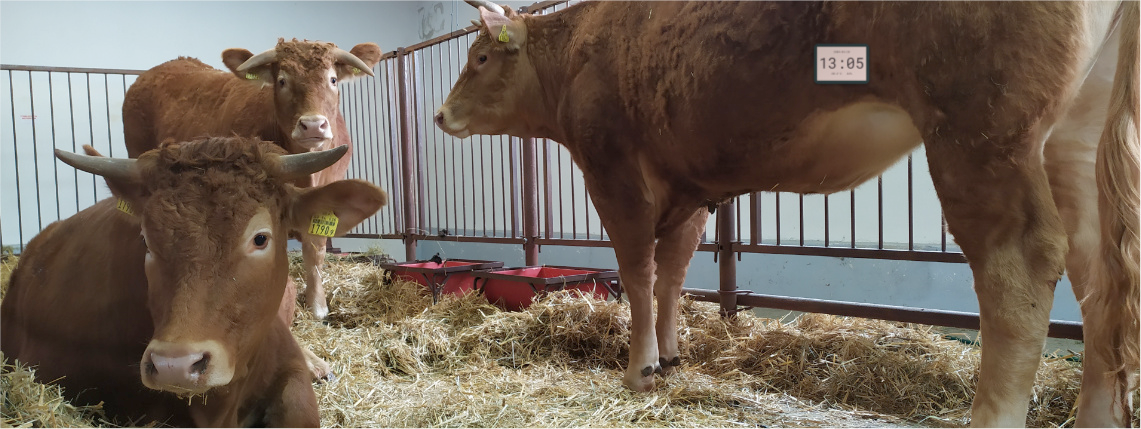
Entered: 13.05
